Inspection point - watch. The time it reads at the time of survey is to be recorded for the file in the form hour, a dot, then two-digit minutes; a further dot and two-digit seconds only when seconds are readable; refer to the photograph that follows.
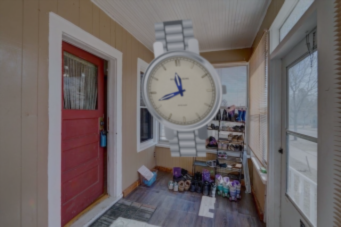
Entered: 11.42
